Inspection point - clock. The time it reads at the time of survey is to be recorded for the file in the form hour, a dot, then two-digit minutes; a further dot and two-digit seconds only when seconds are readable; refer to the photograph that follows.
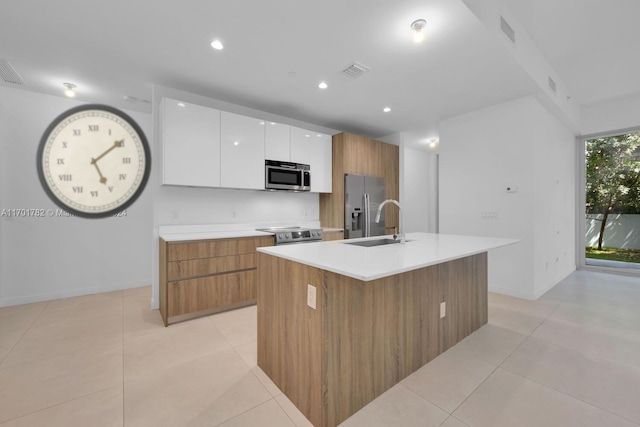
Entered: 5.09
